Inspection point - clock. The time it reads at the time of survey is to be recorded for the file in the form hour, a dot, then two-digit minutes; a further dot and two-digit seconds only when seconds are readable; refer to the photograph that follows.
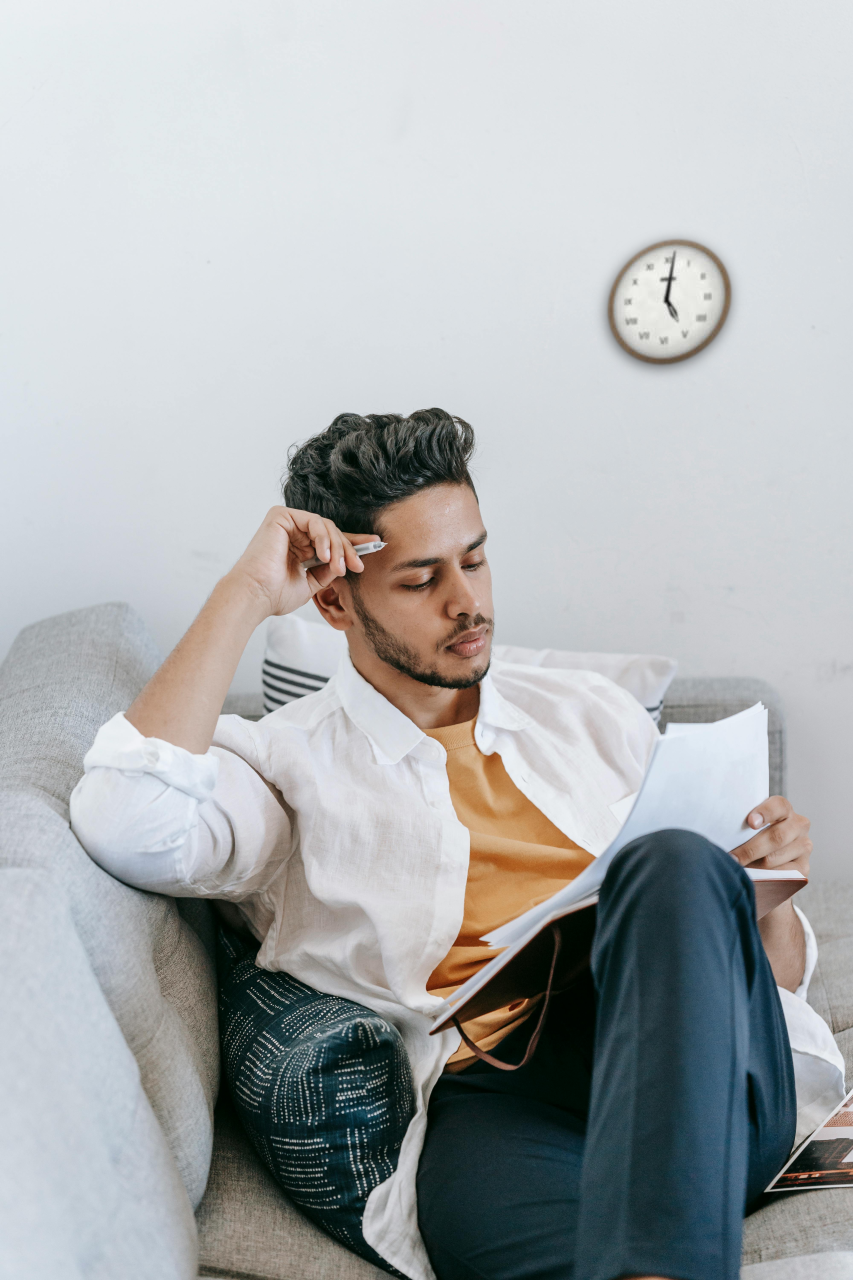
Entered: 5.01
